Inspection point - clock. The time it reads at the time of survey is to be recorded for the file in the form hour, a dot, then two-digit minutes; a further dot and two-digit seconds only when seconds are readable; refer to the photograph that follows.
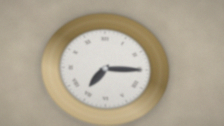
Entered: 7.15
